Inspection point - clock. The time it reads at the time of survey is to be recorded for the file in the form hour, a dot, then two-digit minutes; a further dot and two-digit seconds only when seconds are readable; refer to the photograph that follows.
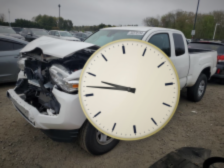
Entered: 9.47
